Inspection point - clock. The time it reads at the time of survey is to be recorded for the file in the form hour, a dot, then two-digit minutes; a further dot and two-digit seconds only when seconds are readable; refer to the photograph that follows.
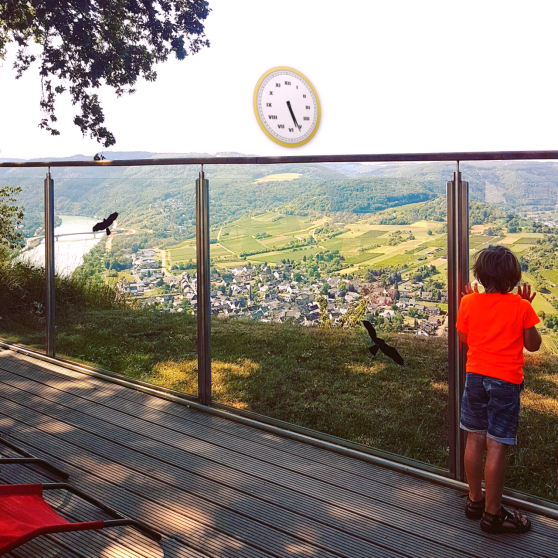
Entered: 5.26
